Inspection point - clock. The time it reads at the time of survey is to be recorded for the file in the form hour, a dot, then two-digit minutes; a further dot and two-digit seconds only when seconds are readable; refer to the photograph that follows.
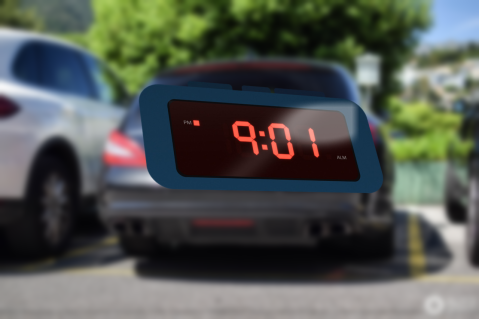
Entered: 9.01
